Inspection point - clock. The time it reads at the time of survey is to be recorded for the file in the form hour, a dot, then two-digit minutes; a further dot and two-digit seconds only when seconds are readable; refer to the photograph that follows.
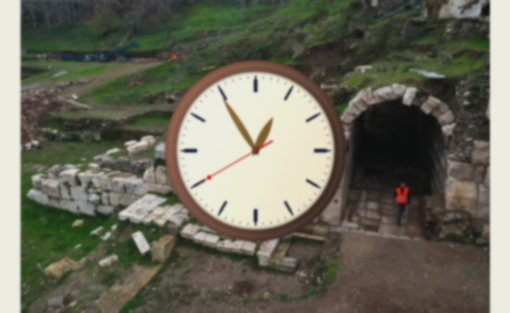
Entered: 12.54.40
